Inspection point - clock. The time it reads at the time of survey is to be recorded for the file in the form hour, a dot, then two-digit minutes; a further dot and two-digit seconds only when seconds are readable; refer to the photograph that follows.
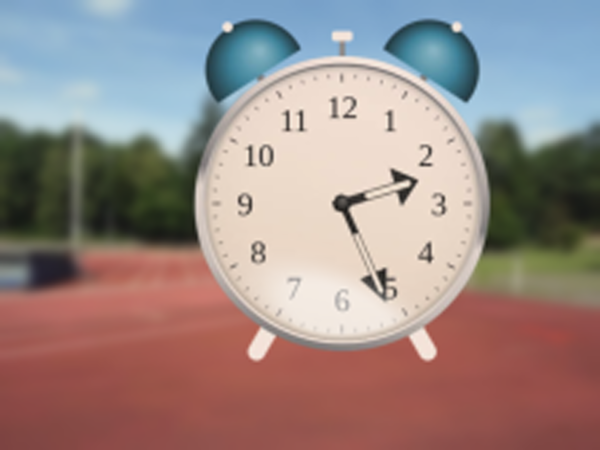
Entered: 2.26
